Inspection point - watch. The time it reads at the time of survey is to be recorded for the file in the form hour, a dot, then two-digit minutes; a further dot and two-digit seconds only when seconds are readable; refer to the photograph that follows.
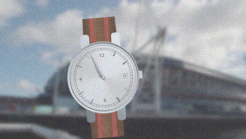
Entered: 10.56
